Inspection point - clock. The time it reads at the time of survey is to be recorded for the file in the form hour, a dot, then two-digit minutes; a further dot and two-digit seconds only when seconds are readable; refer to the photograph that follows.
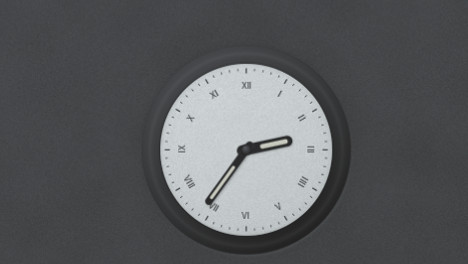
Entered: 2.36
